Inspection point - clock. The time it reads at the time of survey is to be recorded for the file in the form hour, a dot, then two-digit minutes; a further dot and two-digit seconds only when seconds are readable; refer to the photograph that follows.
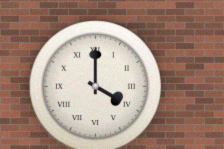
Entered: 4.00
